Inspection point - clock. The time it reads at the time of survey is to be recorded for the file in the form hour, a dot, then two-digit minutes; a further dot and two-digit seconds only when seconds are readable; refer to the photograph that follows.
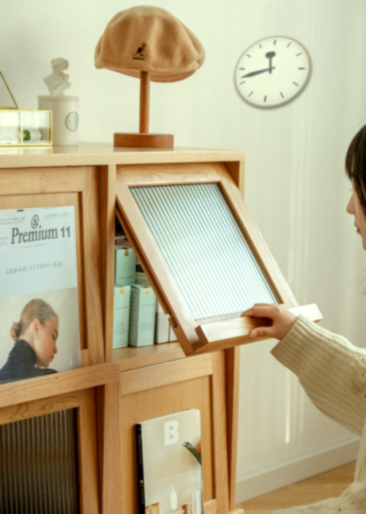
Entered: 11.42
